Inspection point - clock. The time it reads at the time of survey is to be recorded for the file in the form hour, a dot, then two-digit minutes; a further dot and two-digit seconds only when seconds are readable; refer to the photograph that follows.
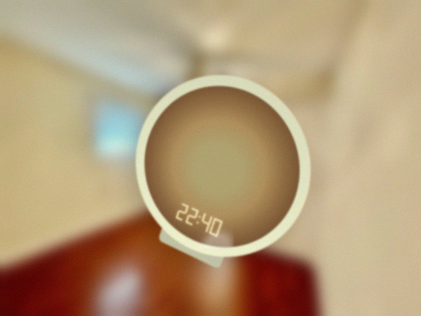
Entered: 22.40
